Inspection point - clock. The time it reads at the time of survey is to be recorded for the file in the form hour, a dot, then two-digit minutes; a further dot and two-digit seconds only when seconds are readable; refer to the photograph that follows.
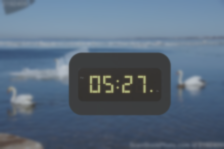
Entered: 5.27
